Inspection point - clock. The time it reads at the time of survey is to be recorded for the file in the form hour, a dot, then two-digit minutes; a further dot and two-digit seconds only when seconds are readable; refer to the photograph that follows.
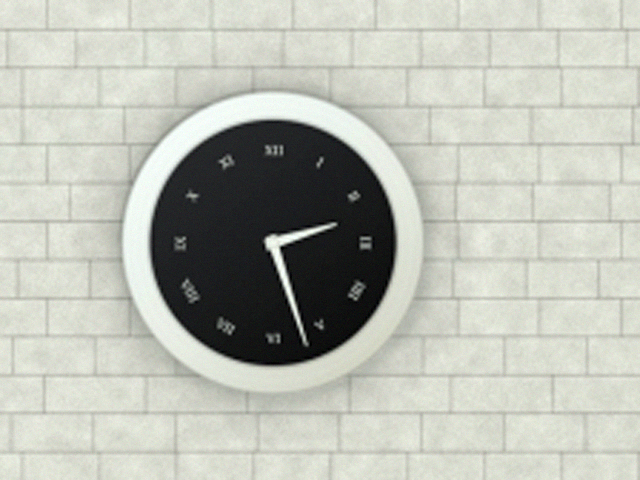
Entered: 2.27
